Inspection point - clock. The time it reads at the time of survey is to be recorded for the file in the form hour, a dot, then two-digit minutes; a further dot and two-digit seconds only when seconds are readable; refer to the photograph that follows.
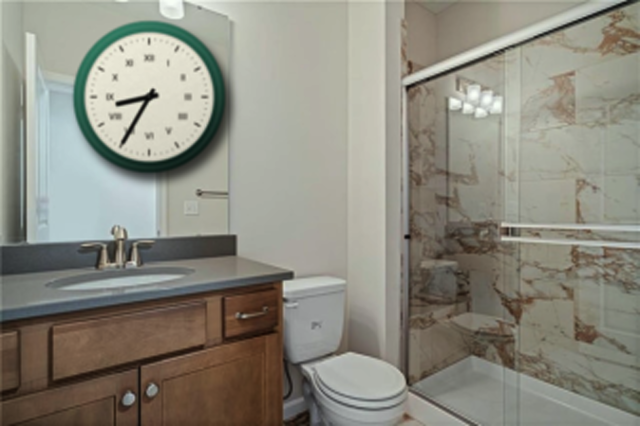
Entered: 8.35
